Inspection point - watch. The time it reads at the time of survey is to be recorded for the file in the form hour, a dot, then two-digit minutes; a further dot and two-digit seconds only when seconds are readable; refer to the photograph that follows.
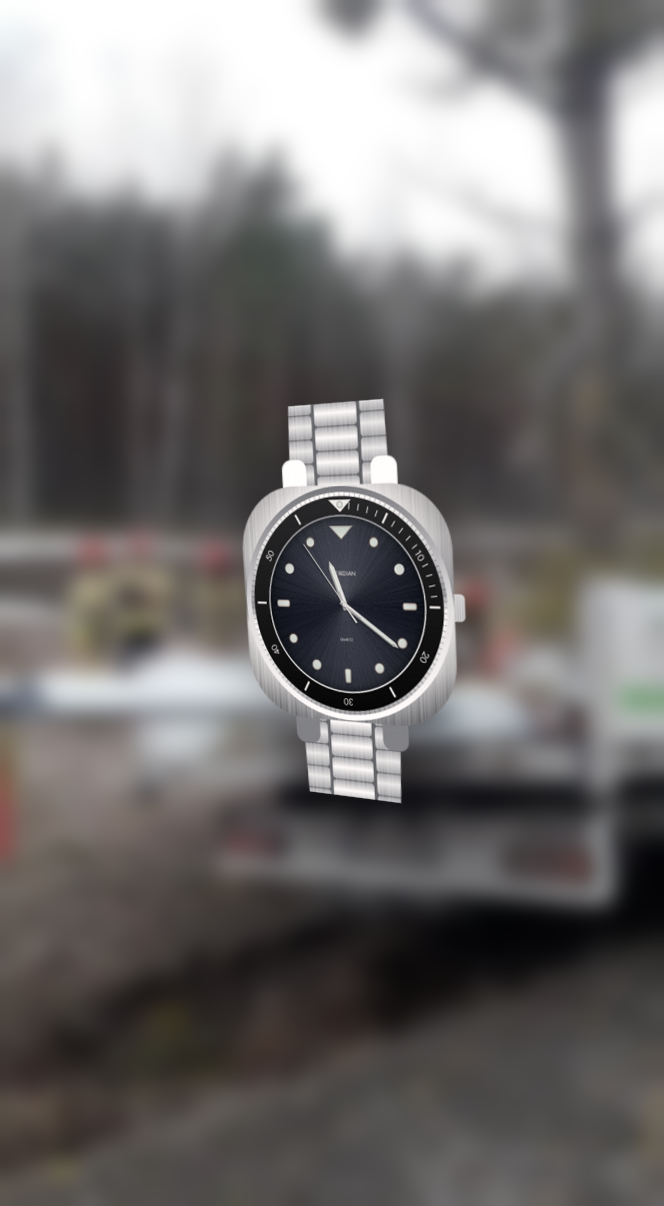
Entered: 11.20.54
